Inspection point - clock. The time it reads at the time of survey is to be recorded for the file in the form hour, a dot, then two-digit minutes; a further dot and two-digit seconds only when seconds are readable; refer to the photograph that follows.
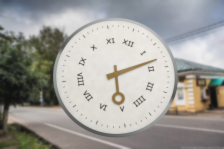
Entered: 5.08
